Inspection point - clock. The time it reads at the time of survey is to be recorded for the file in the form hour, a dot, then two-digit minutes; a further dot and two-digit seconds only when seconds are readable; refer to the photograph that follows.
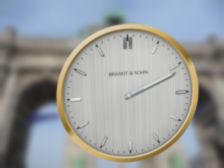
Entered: 2.11
